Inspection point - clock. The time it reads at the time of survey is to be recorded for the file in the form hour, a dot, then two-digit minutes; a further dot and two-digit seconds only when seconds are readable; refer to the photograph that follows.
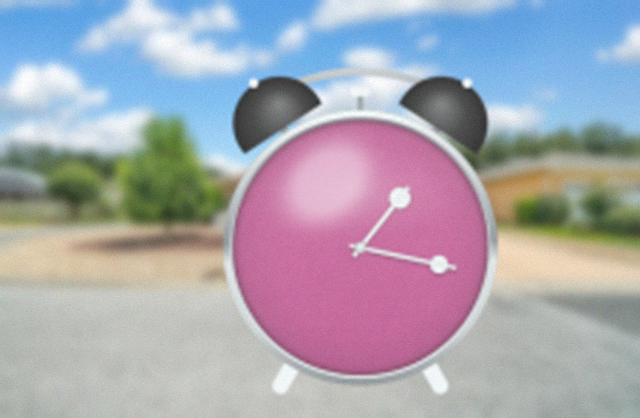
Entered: 1.17
